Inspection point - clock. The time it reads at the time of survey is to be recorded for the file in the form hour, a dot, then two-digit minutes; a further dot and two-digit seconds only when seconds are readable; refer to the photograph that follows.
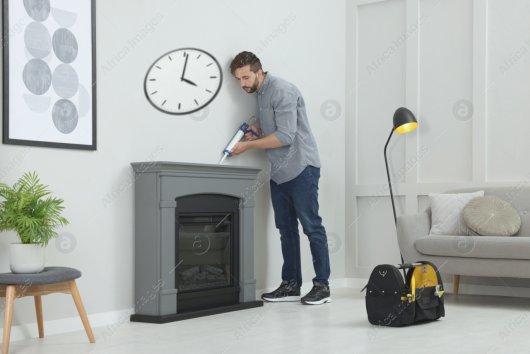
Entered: 4.01
